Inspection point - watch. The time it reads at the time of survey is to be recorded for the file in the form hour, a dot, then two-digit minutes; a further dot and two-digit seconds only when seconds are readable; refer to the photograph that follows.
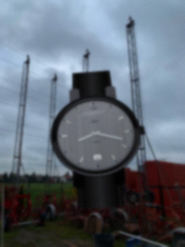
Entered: 8.18
